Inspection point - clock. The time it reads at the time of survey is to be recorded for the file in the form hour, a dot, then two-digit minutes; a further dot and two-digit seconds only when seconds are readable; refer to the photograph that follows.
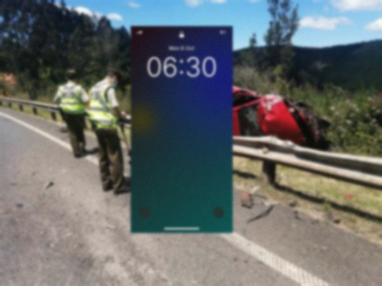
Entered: 6.30
